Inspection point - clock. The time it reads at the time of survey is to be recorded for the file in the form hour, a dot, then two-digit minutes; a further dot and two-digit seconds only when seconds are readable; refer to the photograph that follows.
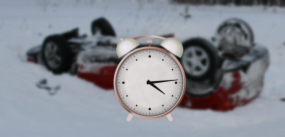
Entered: 4.14
